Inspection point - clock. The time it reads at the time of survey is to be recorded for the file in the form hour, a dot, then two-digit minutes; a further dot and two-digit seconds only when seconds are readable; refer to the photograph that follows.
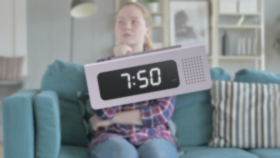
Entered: 7.50
